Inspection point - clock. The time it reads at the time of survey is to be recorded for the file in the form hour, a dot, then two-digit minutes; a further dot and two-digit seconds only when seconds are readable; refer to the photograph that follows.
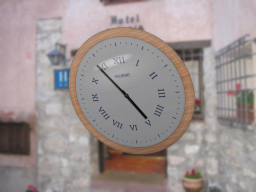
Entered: 4.54
